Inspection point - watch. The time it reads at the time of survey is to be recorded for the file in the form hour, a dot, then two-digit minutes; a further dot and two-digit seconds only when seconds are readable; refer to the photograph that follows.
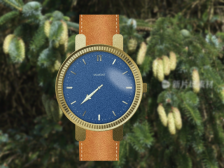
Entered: 7.38
